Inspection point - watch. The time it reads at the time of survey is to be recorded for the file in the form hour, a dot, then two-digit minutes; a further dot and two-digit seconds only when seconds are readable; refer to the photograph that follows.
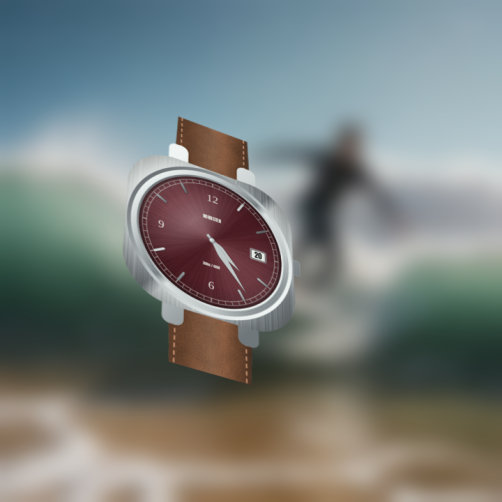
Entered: 4.24
